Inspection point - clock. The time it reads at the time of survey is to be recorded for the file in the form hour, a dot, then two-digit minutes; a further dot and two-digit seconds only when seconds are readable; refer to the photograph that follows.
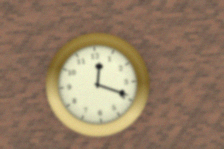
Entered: 12.19
